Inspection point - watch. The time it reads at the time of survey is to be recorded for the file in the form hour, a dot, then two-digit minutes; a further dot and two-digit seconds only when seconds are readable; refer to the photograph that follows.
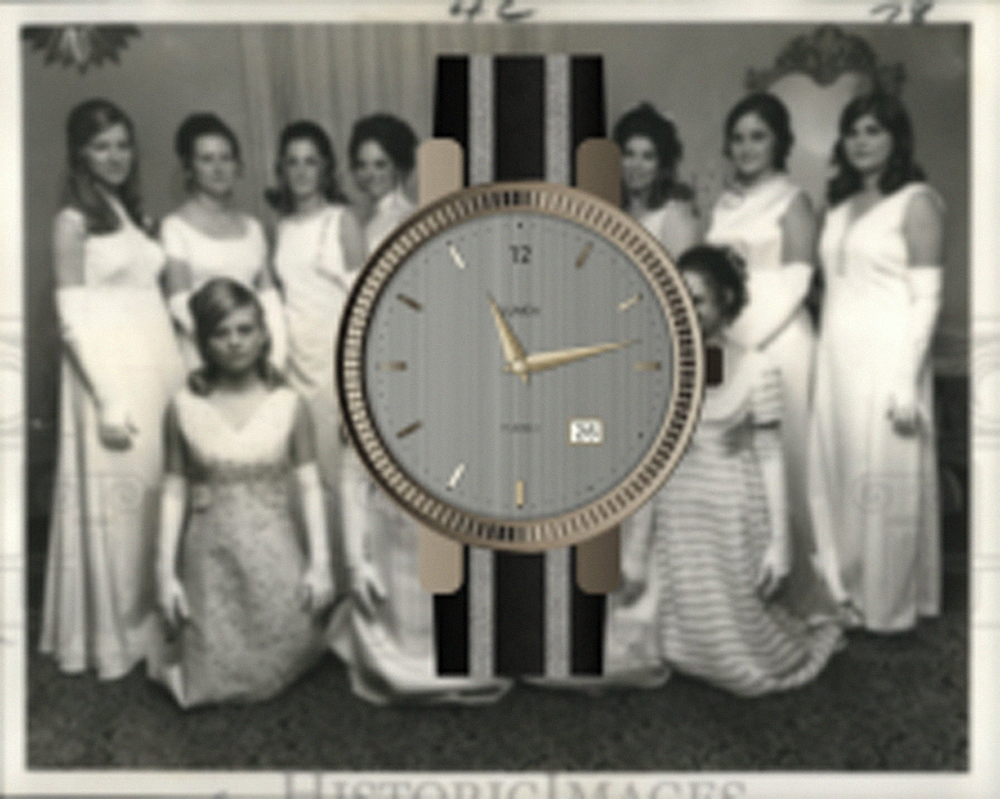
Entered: 11.13
